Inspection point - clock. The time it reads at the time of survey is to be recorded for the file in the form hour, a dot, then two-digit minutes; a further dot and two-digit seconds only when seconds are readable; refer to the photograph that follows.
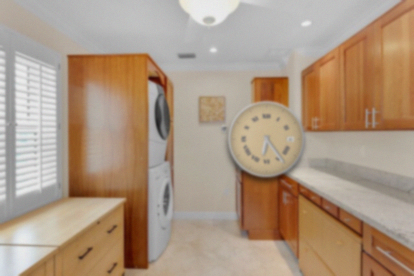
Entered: 6.24
